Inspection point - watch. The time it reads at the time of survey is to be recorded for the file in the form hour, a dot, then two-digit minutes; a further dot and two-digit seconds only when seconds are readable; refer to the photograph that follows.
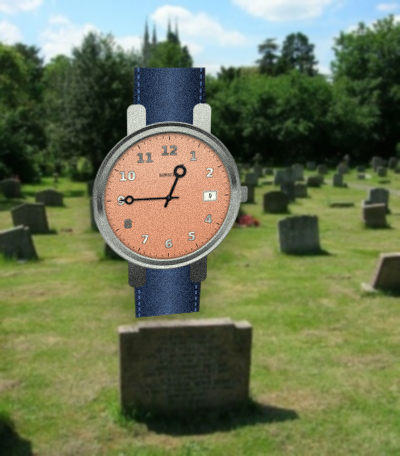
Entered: 12.45
